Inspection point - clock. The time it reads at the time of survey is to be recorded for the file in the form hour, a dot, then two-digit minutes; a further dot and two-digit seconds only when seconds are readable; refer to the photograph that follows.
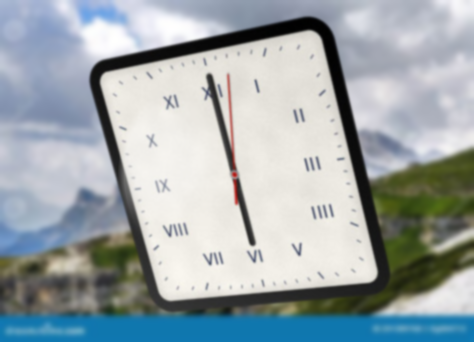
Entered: 6.00.02
